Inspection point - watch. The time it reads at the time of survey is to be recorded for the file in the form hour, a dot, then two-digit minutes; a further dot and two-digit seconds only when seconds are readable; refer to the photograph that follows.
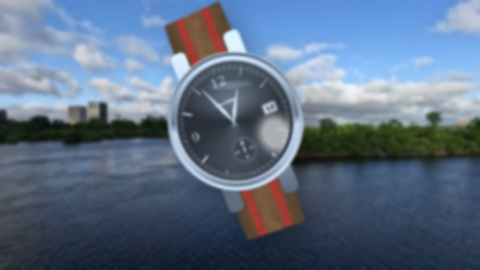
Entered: 12.56
